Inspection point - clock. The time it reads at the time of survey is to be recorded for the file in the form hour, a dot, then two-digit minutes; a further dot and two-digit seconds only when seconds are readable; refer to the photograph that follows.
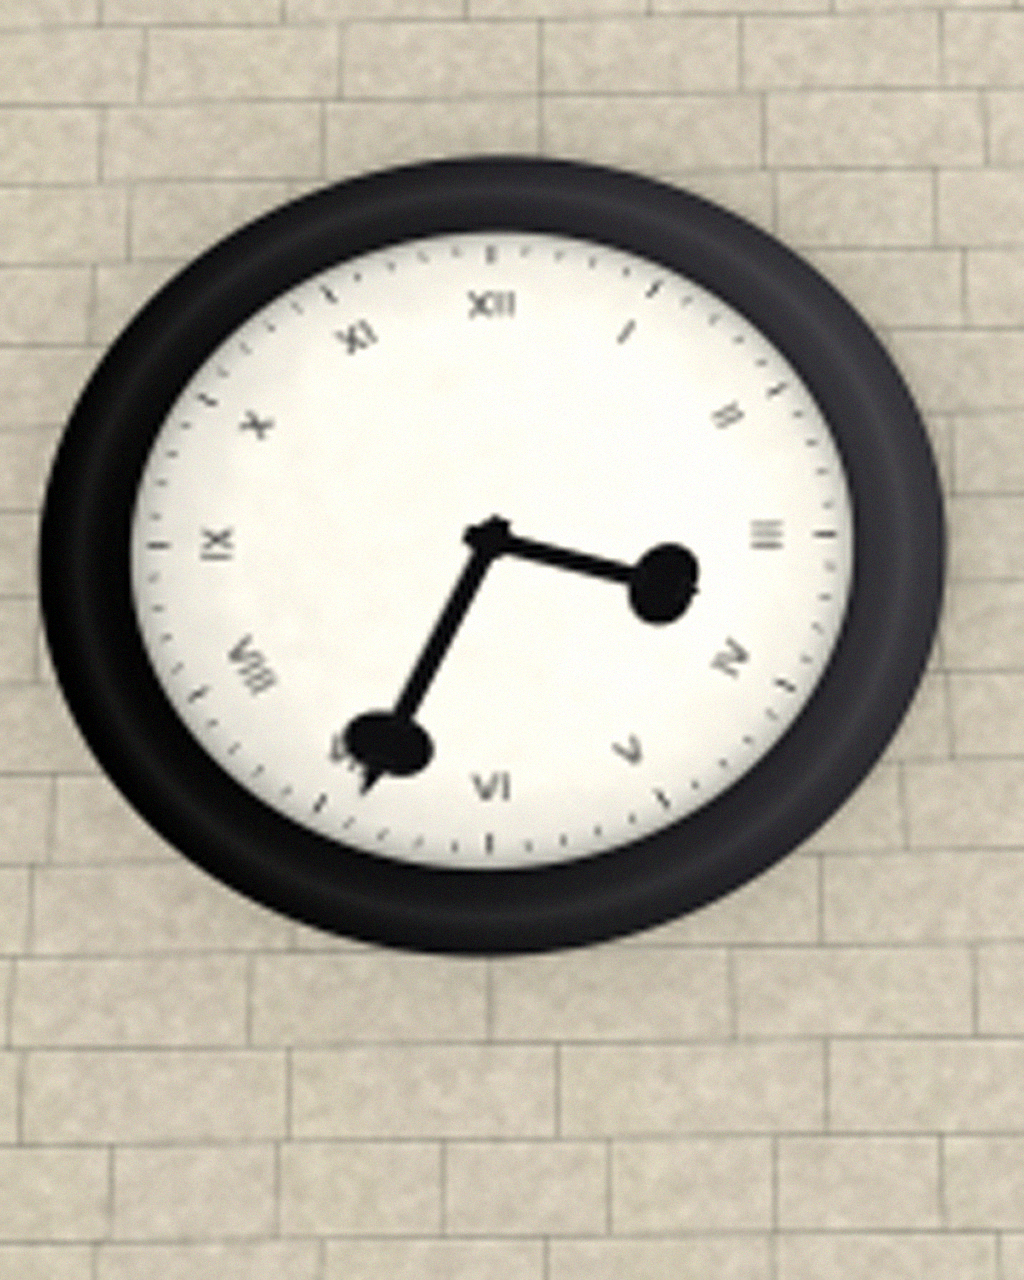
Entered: 3.34
